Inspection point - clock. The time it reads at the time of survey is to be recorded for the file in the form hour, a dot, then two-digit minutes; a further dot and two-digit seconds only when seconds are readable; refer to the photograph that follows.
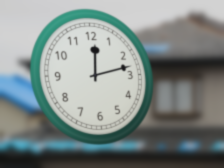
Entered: 12.13
